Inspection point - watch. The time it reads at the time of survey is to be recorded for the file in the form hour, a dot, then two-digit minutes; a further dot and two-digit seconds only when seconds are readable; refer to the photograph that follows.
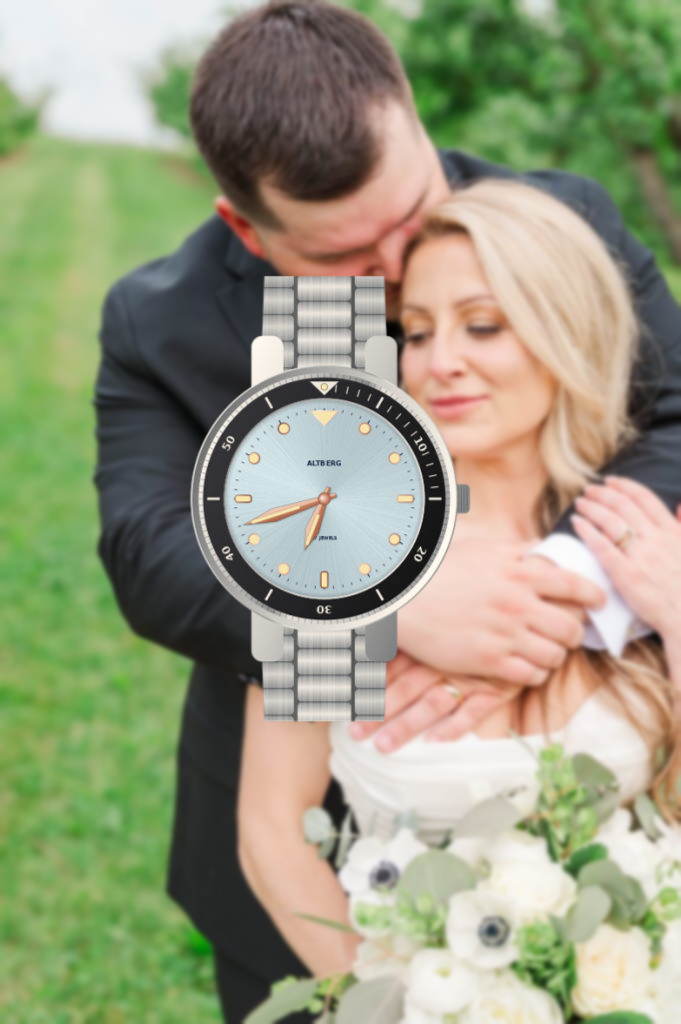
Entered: 6.42
